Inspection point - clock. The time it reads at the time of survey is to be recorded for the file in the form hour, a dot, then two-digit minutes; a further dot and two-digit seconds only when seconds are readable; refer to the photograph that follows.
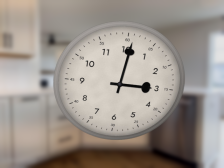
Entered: 3.01
